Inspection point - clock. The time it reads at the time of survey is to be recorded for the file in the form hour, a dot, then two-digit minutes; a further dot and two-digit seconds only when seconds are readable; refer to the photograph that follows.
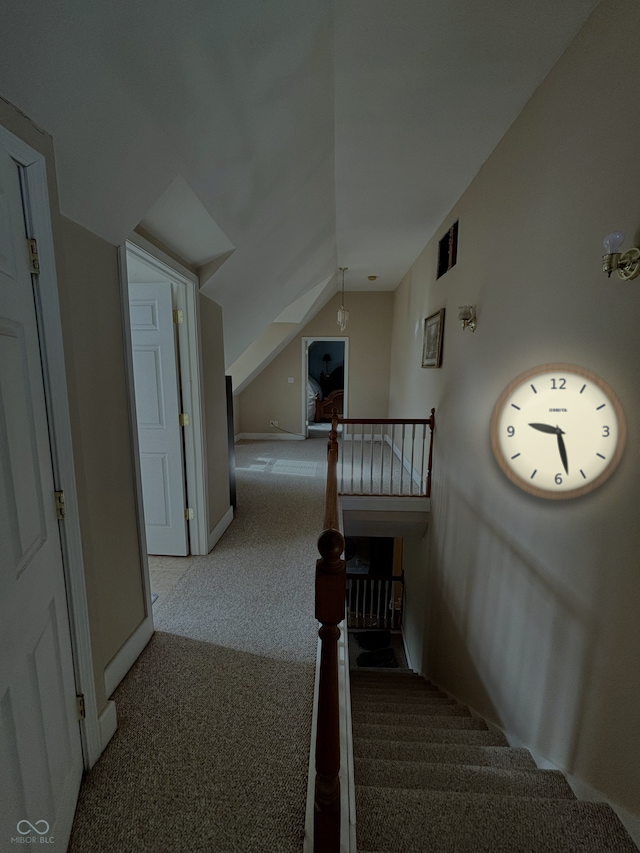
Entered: 9.28
